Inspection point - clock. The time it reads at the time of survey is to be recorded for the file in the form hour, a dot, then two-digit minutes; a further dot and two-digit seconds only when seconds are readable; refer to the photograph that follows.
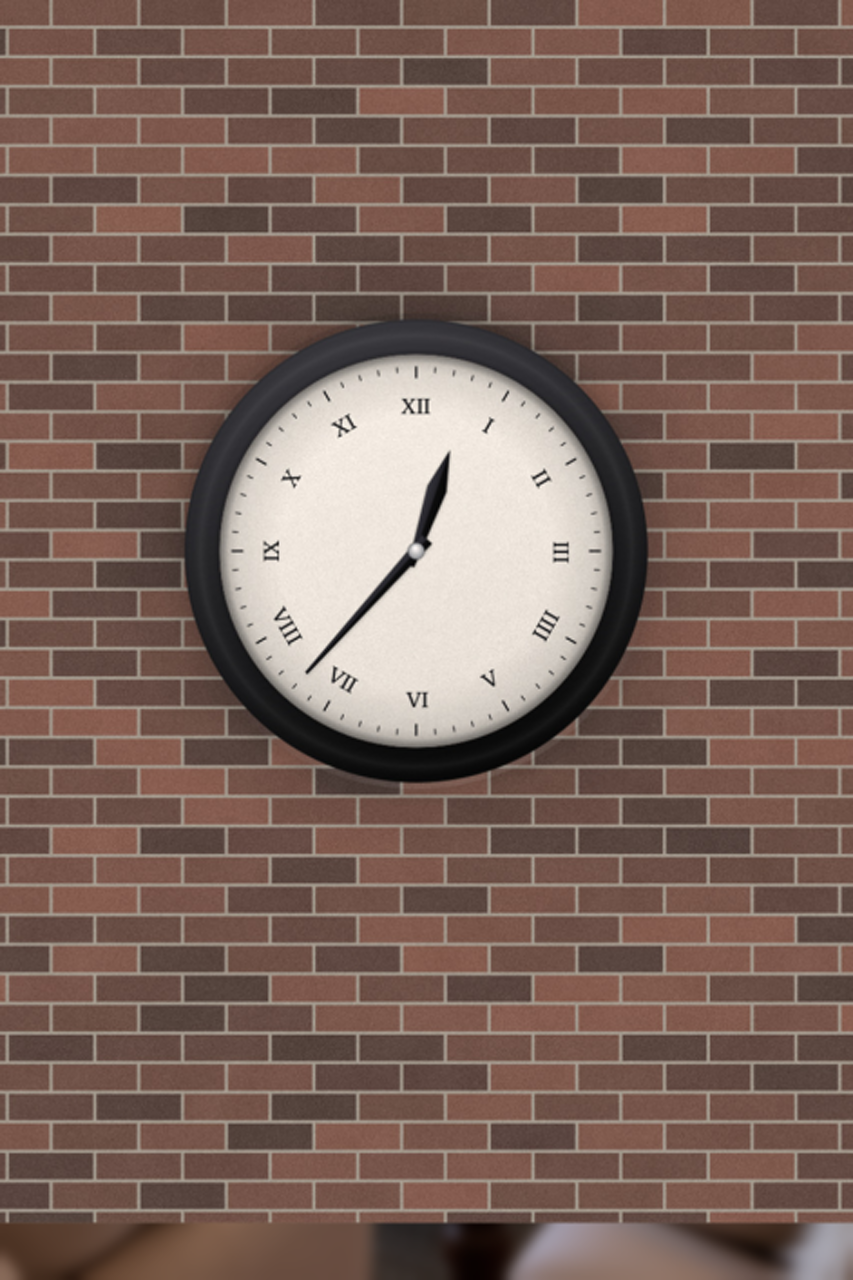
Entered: 12.37
